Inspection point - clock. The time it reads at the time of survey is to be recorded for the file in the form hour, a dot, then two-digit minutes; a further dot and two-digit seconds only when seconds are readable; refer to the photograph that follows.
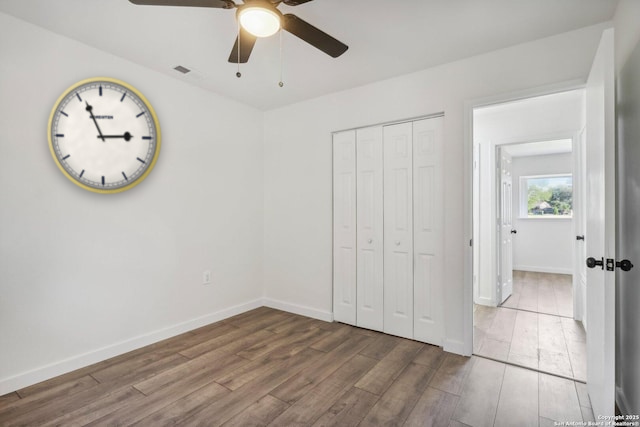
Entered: 2.56
